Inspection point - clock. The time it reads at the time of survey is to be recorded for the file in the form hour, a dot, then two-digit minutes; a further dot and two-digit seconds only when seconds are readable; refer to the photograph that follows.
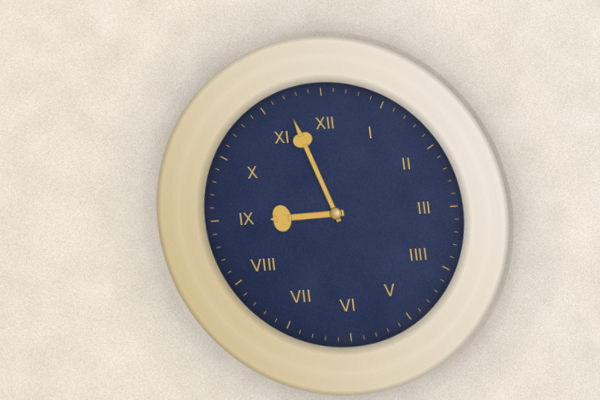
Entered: 8.57
